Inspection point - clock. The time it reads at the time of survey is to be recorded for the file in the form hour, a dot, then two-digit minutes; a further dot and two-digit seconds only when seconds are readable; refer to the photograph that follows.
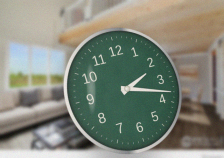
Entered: 2.18
